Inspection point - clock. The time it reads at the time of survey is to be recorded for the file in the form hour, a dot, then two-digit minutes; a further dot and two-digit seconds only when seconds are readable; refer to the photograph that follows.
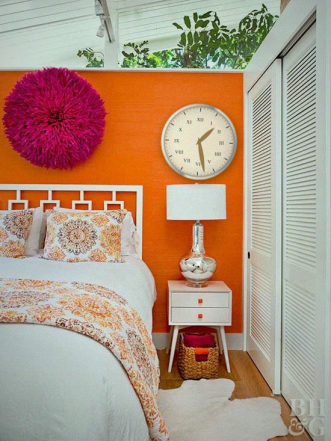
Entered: 1.28
